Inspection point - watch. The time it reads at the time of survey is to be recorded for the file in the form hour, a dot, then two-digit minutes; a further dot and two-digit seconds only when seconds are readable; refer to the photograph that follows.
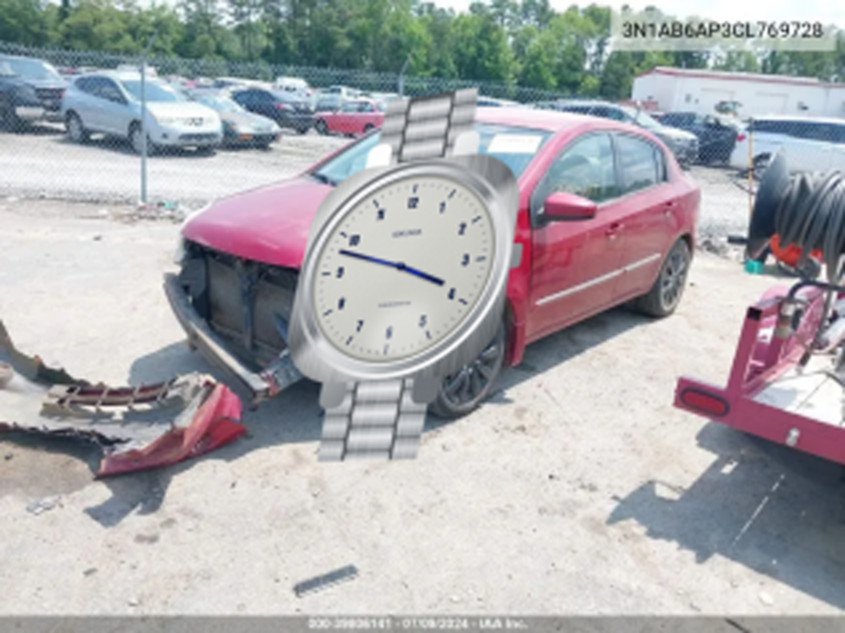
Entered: 3.48
